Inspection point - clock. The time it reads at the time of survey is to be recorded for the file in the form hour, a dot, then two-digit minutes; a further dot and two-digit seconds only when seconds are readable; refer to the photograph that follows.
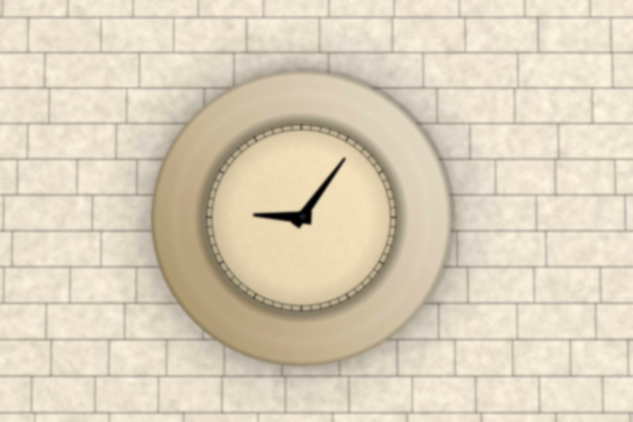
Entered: 9.06
